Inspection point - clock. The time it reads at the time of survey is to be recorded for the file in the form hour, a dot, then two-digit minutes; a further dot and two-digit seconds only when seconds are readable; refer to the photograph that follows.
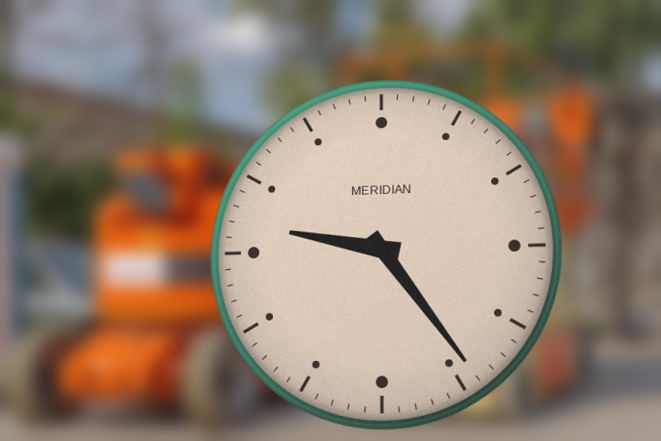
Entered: 9.24
